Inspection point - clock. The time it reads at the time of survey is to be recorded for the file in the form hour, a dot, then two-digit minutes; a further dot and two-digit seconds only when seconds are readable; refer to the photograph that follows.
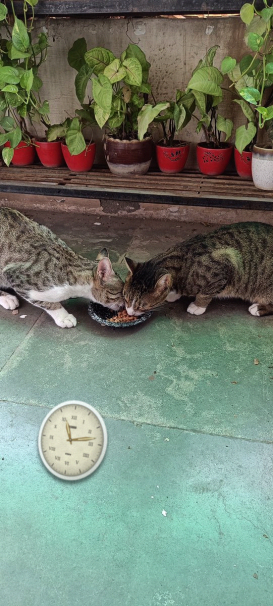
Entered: 11.13
